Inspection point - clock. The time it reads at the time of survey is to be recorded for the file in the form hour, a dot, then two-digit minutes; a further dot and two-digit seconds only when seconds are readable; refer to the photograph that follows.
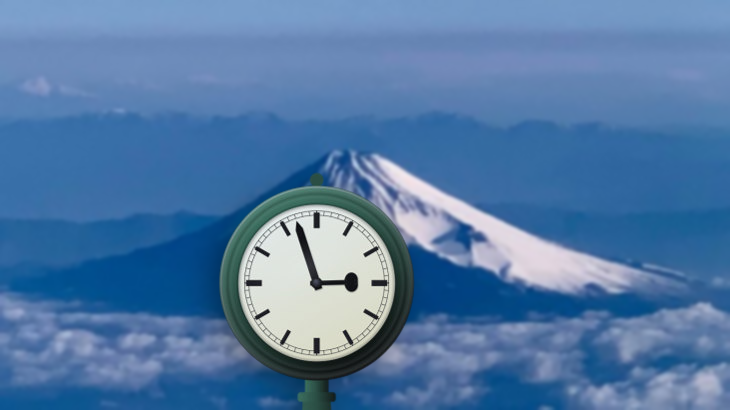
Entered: 2.57
